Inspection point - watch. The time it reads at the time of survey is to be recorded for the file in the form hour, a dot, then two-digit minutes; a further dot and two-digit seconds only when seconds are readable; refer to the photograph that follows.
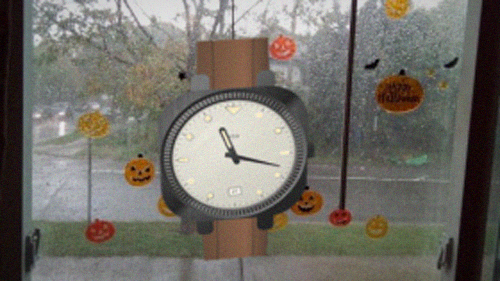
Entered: 11.18
